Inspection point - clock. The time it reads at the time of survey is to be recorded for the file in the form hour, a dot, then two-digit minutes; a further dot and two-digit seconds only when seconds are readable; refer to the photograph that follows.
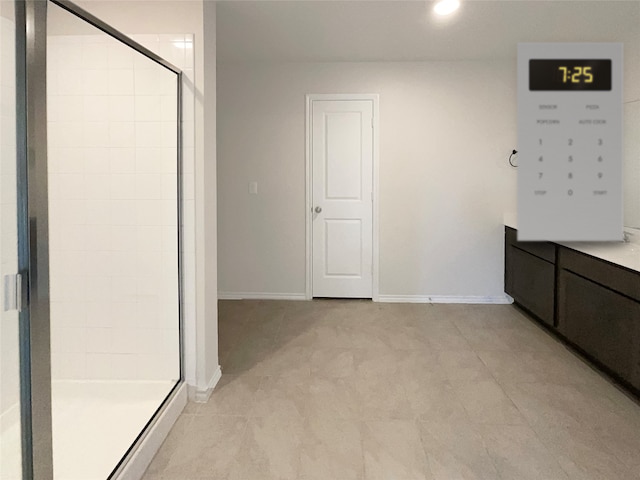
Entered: 7.25
